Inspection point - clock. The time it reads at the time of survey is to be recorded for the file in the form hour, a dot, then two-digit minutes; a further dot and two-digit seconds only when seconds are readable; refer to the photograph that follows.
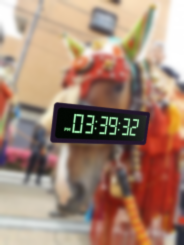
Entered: 3.39.32
